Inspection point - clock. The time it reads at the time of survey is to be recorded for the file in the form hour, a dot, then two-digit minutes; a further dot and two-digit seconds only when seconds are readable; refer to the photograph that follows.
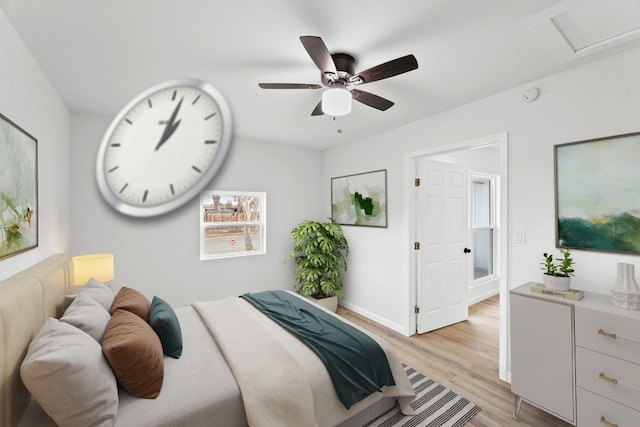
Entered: 1.02
